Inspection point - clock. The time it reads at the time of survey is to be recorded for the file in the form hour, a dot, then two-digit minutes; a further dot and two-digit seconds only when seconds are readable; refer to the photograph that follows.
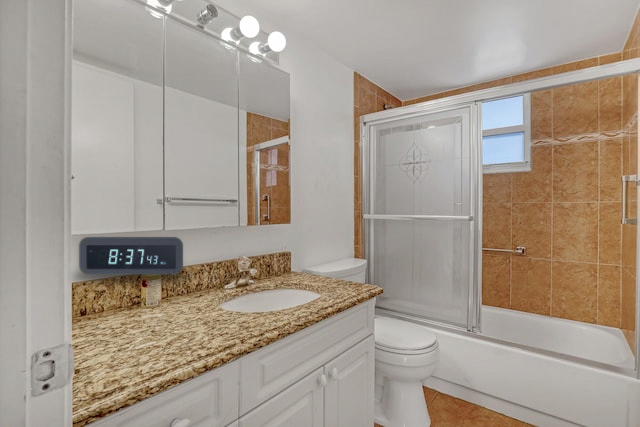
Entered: 8.37
